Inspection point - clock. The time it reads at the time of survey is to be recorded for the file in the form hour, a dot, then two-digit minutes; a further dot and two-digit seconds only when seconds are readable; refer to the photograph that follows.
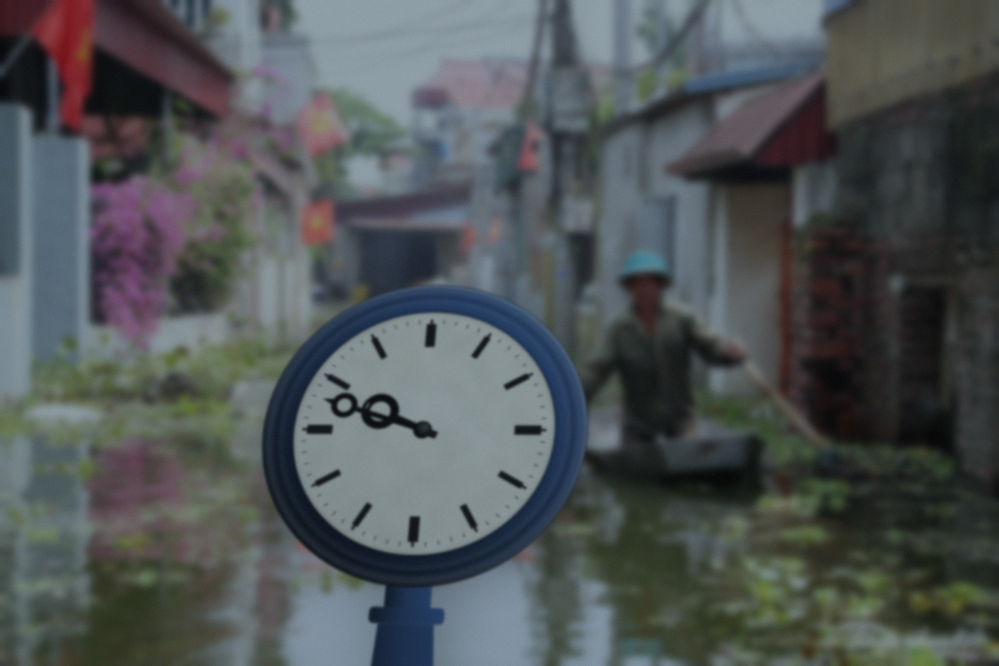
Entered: 9.48
